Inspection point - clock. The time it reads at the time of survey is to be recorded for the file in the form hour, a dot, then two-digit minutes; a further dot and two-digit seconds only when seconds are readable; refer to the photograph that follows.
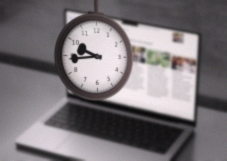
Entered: 9.44
